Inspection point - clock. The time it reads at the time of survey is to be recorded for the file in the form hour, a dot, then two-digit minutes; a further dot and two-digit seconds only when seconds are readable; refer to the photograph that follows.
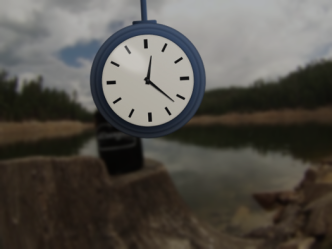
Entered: 12.22
